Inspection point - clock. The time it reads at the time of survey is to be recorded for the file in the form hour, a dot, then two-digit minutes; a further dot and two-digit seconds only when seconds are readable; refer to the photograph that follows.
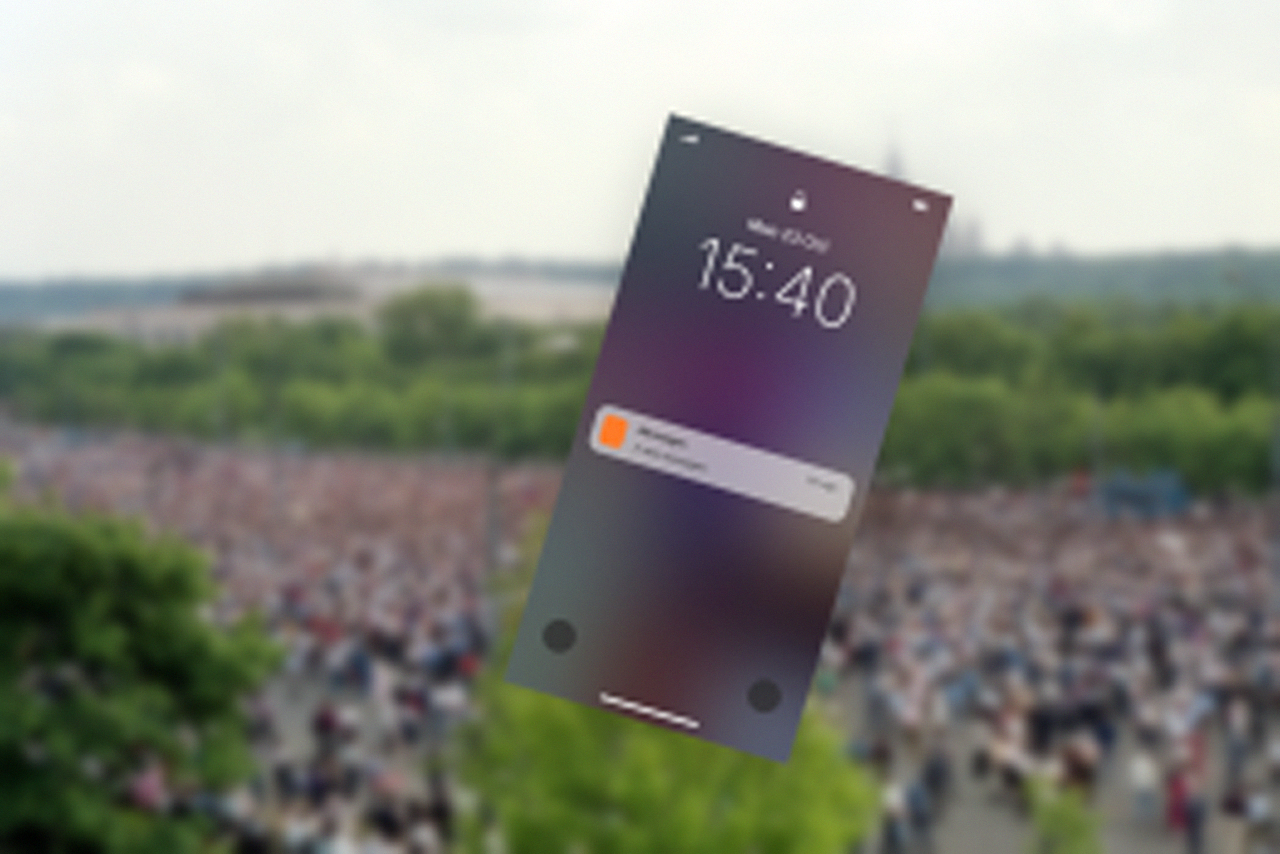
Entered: 15.40
